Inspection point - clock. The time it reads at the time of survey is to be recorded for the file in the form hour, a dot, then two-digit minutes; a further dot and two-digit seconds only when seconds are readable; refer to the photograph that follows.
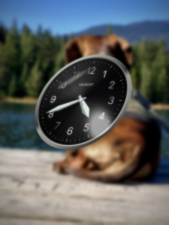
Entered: 4.41
